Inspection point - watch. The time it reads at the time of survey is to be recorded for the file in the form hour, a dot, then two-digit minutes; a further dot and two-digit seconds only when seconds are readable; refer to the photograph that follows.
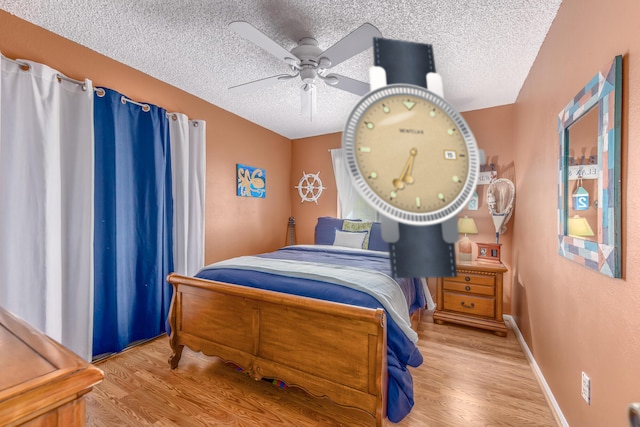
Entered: 6.35
